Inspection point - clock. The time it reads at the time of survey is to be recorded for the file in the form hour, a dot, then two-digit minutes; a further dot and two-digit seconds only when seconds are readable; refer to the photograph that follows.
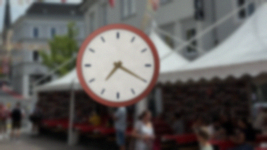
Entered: 7.20
